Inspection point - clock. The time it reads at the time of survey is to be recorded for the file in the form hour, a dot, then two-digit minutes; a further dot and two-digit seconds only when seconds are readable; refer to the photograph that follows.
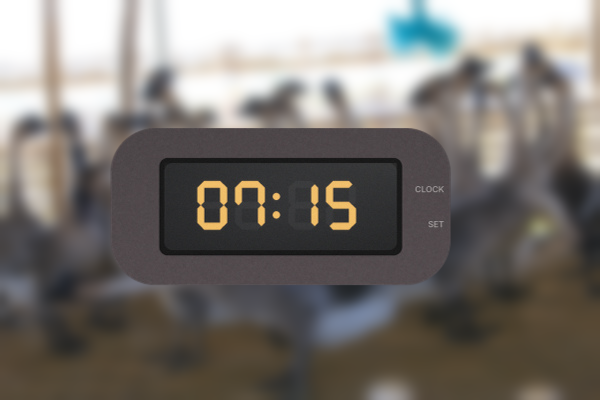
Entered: 7.15
